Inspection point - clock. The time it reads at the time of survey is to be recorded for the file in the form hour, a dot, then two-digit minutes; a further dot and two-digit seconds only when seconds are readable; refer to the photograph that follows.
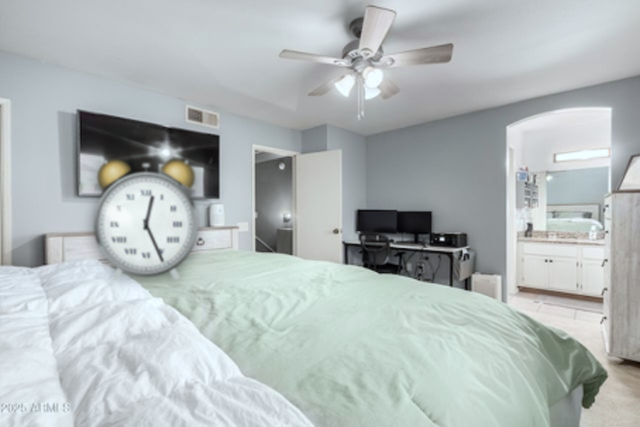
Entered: 12.26
